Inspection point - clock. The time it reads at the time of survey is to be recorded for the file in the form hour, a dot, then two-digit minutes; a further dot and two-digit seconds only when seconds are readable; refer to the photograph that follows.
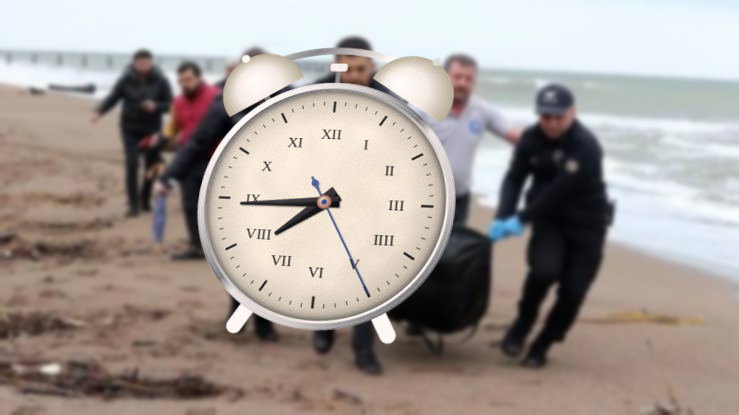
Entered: 7.44.25
